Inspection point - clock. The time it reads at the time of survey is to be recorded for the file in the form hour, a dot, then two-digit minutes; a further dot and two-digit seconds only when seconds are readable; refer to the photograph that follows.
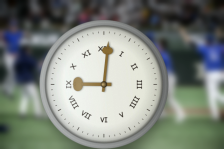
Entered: 9.01
